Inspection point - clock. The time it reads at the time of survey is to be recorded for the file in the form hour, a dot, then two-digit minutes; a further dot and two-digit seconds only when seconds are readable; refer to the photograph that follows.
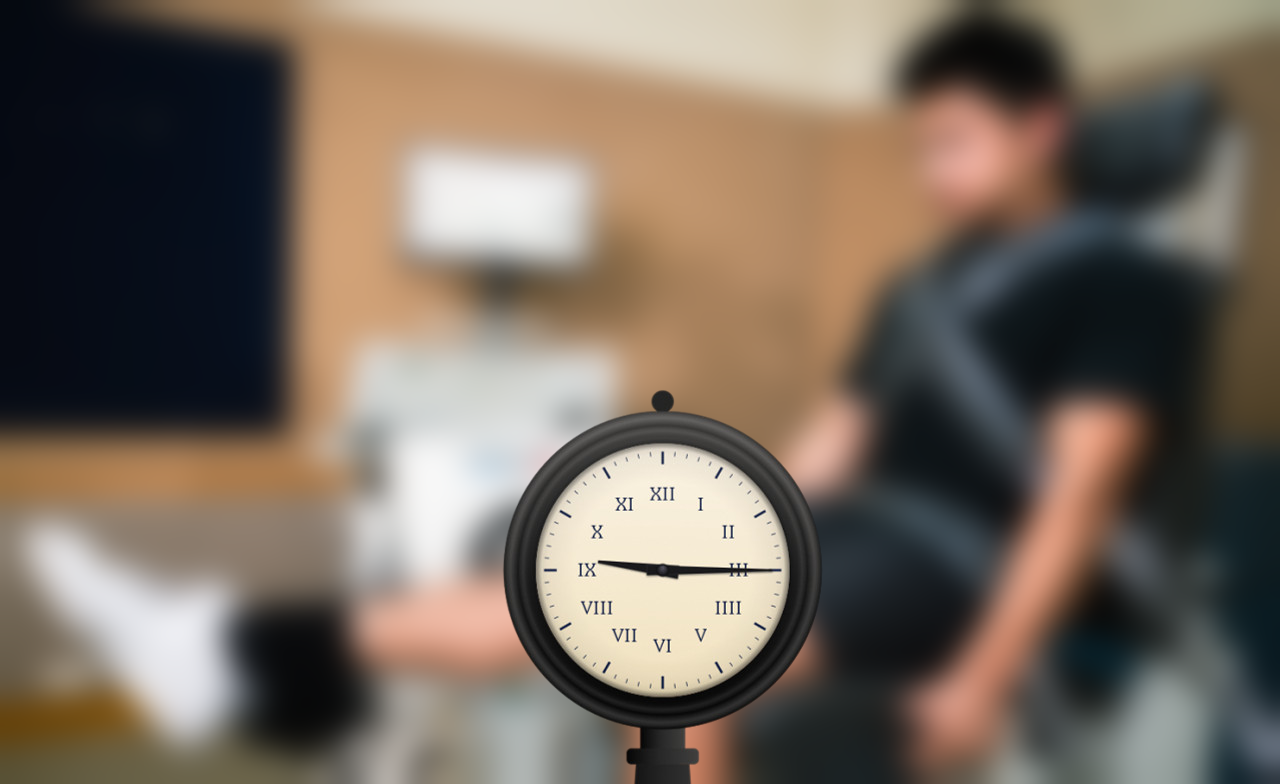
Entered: 9.15
